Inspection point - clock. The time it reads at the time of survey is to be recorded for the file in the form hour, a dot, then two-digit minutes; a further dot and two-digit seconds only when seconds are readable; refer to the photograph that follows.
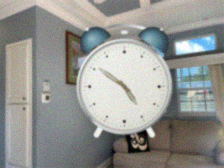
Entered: 4.51
